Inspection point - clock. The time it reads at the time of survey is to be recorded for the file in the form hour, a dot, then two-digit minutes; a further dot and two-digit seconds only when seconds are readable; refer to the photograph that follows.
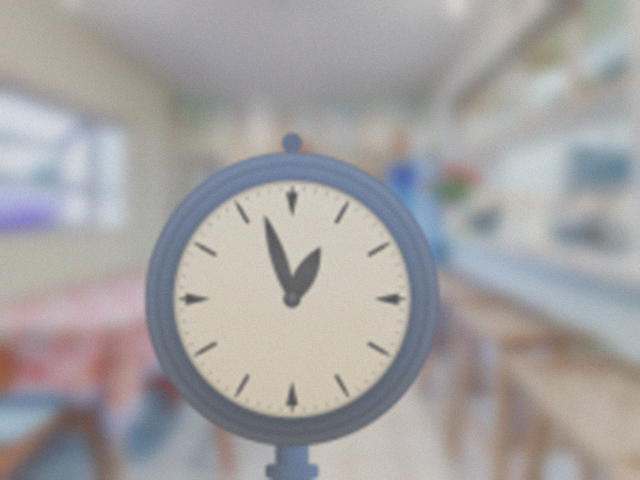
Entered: 12.57
